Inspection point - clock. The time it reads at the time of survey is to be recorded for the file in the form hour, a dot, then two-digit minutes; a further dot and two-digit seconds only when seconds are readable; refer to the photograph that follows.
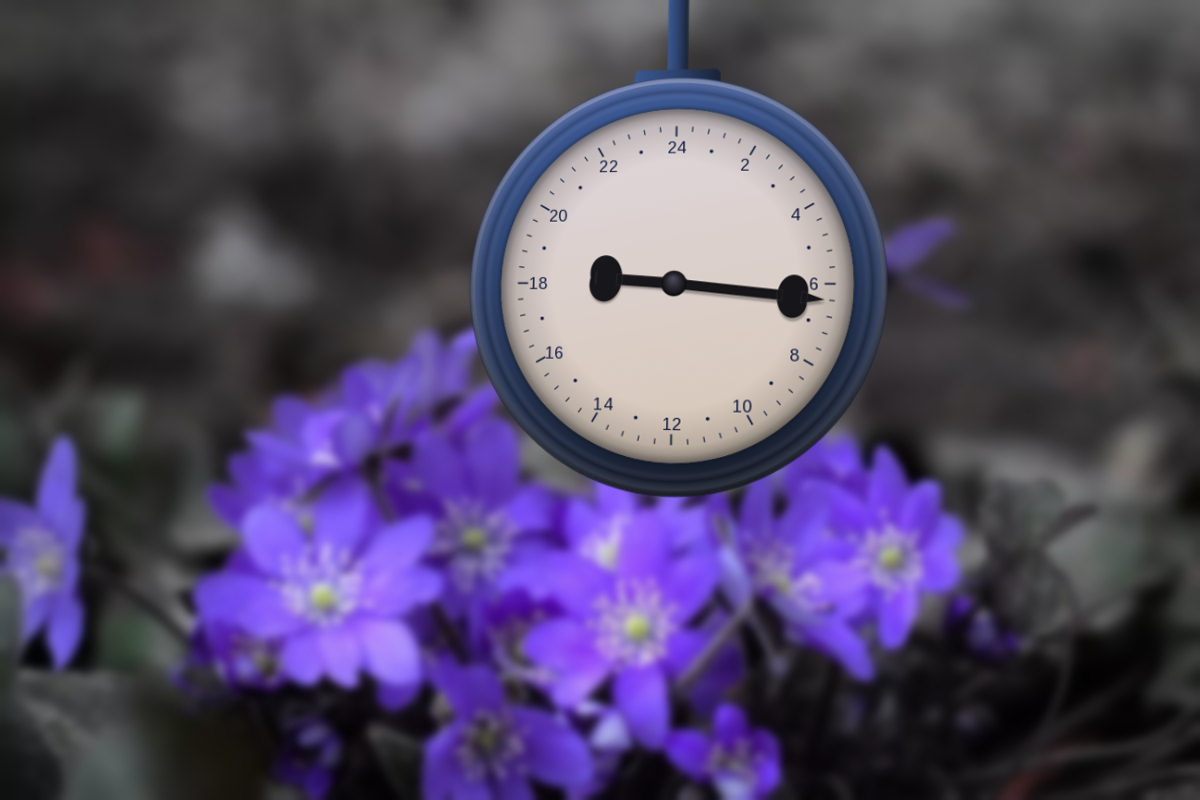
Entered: 18.16
